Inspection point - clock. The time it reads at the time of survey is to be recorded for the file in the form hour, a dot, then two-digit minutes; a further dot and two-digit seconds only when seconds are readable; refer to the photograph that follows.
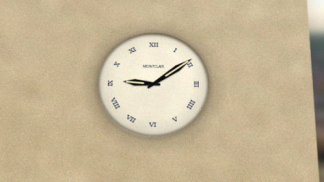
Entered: 9.09
